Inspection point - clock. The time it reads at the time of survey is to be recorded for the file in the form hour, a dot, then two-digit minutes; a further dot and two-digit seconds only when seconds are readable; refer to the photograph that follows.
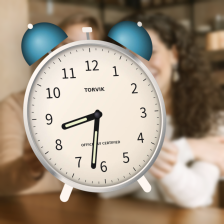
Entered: 8.32
